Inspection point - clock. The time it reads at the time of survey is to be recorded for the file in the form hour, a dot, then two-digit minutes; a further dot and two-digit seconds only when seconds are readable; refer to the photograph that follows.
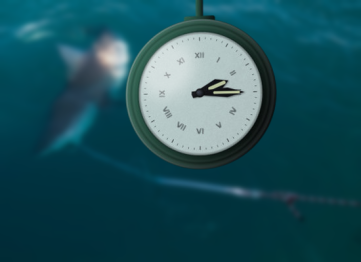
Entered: 2.15
